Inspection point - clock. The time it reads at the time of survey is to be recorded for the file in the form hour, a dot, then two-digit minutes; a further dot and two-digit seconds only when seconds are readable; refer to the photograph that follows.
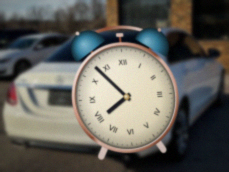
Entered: 7.53
